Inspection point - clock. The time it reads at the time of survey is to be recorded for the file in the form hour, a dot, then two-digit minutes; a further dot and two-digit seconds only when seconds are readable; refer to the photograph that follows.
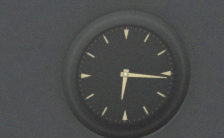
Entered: 6.16
